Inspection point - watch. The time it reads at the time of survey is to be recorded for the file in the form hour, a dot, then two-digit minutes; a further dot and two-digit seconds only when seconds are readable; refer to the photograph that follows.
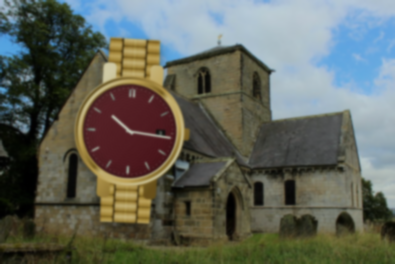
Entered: 10.16
